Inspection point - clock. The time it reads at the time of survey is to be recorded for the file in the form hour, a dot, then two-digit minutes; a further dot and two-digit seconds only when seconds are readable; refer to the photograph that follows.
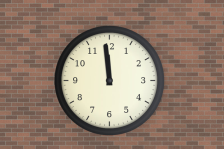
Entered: 11.59
